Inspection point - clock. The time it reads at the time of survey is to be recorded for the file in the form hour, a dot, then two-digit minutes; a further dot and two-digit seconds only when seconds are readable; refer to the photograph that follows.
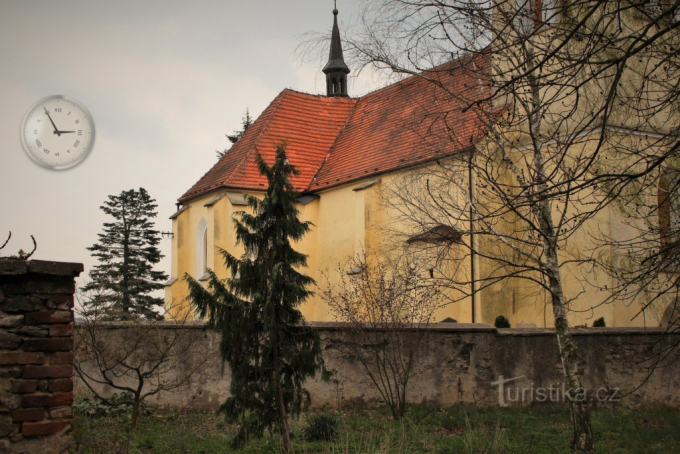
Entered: 2.55
